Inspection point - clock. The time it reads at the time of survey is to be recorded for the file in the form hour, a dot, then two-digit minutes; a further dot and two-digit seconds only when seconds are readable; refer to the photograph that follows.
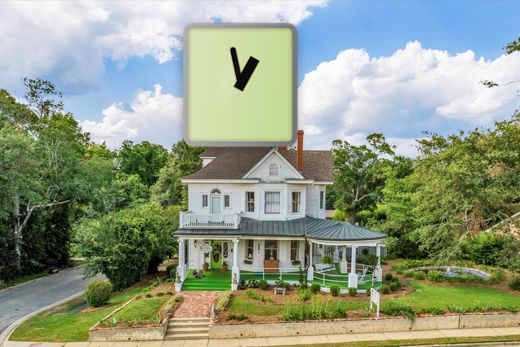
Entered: 12.58
